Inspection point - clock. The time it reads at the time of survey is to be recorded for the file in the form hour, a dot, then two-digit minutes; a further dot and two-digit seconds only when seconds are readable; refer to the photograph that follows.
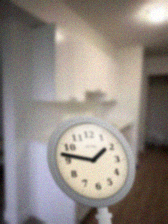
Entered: 1.47
